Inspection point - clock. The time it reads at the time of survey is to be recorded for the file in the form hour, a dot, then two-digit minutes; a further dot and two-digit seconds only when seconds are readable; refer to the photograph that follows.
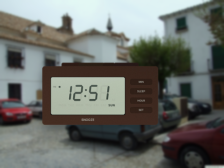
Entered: 12.51
